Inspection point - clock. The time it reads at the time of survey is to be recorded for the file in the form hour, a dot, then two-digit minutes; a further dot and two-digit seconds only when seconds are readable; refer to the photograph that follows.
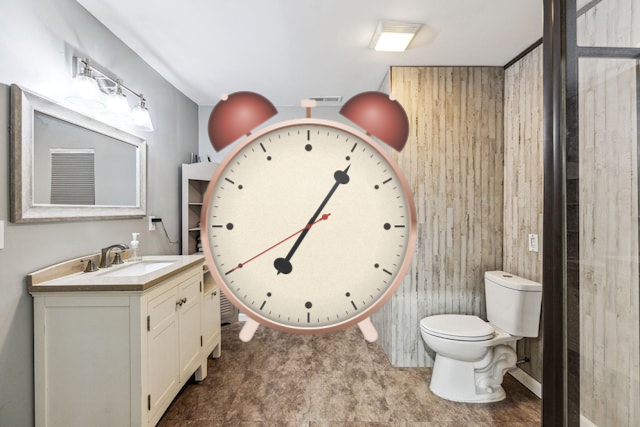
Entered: 7.05.40
